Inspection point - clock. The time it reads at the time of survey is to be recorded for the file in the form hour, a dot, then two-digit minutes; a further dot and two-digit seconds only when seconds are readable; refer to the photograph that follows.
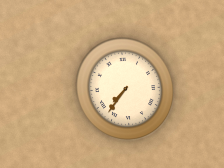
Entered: 7.37
